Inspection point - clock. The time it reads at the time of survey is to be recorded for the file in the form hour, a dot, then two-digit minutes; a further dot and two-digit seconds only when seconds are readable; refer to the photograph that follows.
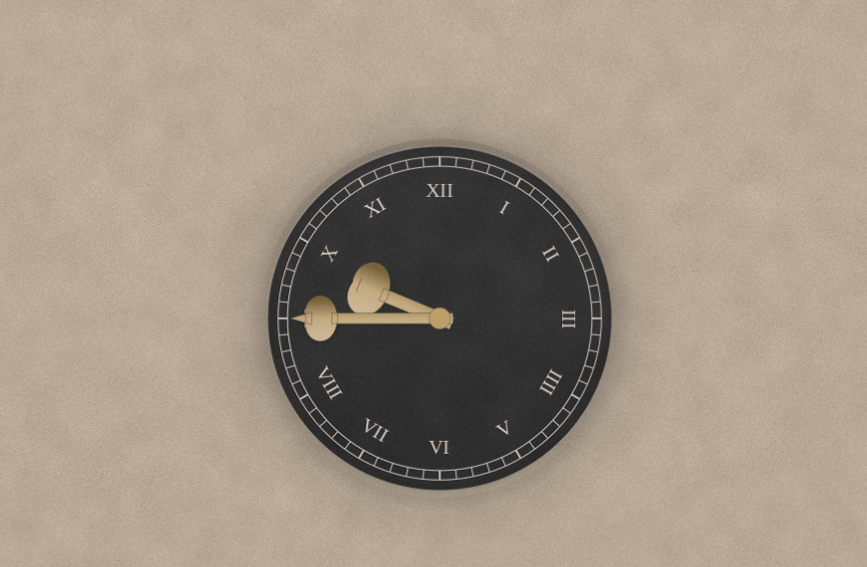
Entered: 9.45
